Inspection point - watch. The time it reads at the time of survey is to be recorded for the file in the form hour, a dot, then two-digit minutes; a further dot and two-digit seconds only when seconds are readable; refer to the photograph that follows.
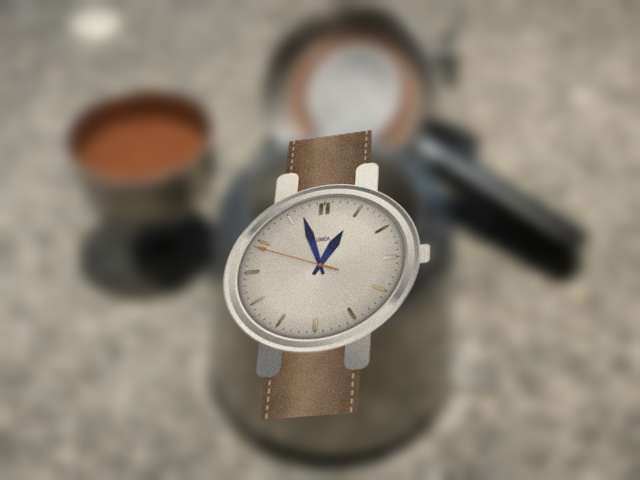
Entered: 12.56.49
